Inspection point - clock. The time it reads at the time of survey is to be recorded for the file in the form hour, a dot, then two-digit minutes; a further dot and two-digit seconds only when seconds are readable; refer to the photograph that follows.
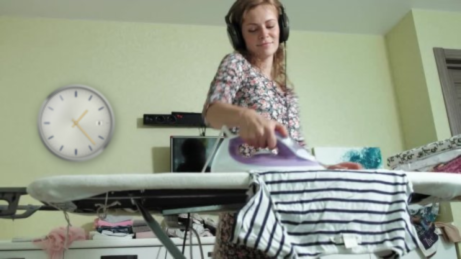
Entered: 1.23
